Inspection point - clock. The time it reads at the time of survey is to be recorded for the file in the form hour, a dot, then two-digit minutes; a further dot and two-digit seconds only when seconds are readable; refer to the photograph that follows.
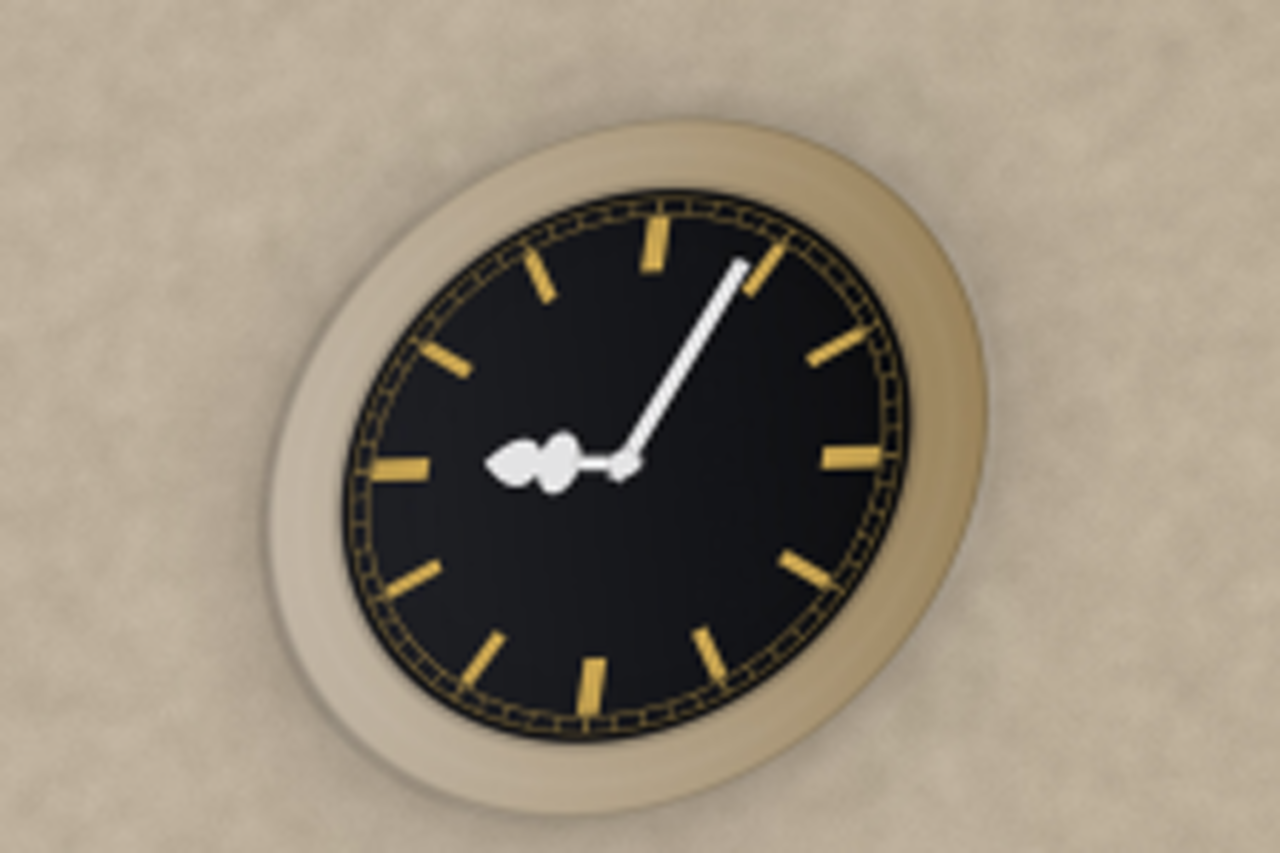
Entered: 9.04
